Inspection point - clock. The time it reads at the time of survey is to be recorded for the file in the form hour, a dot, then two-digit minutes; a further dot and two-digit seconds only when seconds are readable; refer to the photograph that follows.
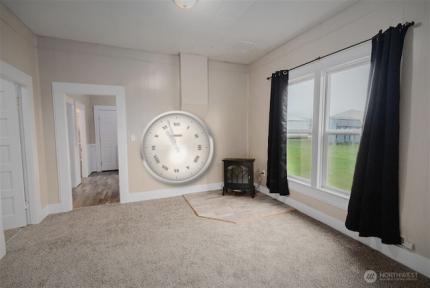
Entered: 10.57
